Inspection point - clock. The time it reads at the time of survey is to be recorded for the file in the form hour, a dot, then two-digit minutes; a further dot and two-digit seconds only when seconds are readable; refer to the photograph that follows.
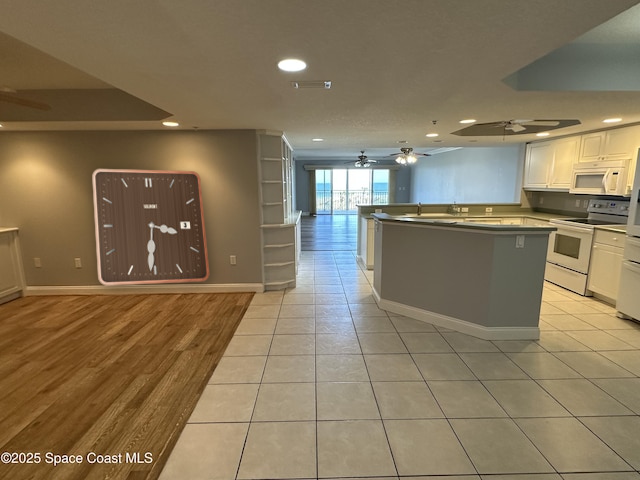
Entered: 3.31
